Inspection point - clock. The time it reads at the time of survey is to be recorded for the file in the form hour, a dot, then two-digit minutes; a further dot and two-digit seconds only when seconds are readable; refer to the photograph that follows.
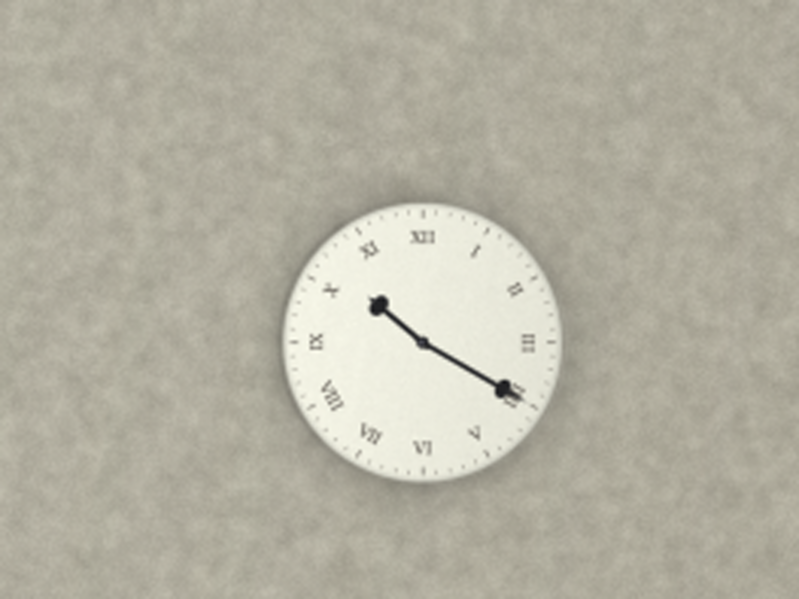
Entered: 10.20
